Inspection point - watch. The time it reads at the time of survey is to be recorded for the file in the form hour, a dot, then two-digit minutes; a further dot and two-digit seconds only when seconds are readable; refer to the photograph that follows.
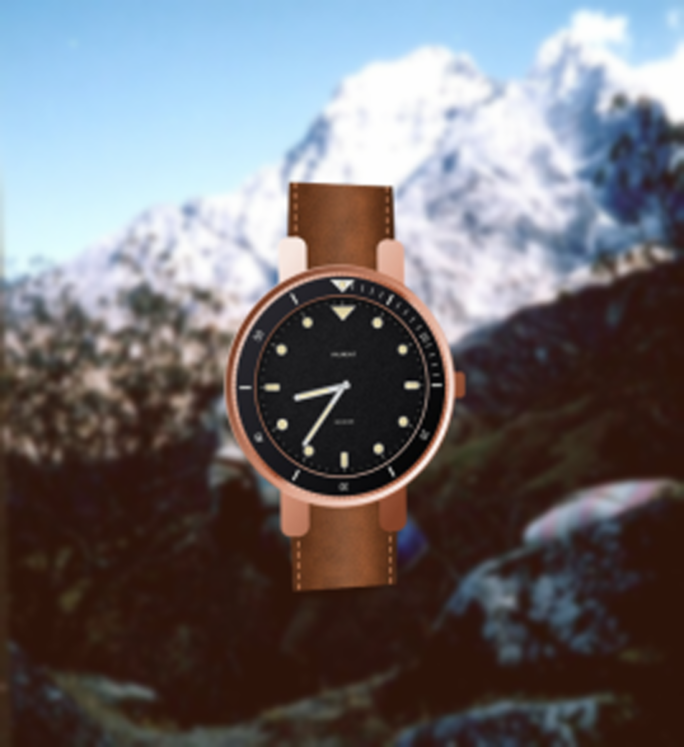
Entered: 8.36
